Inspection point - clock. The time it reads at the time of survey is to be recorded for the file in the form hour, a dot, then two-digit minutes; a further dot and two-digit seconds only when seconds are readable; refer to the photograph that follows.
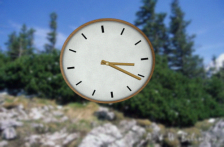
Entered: 3.21
